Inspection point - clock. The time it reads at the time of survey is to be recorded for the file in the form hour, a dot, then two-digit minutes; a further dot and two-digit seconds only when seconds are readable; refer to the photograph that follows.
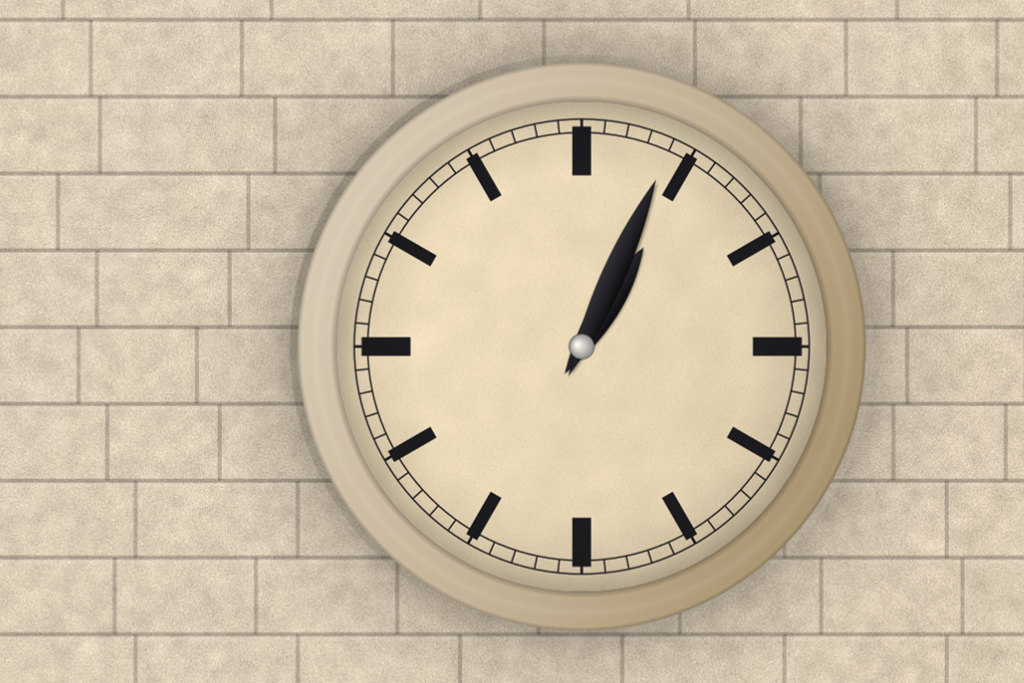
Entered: 1.04
